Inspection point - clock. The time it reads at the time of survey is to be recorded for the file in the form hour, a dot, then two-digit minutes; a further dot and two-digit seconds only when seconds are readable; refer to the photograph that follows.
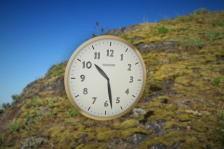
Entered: 10.28
